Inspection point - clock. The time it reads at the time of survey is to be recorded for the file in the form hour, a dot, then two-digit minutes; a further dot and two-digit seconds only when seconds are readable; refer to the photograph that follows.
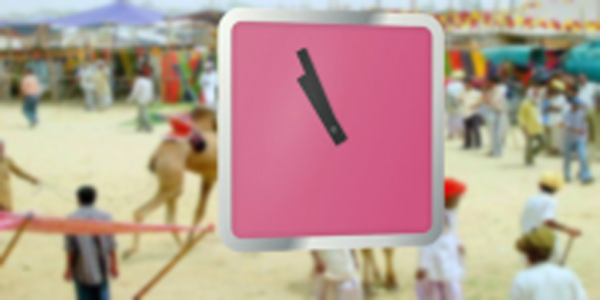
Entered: 10.56
